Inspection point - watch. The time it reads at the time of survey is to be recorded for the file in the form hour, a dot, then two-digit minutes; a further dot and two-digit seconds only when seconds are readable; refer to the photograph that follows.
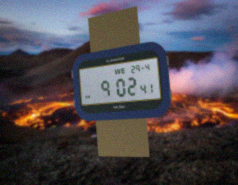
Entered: 9.02.41
